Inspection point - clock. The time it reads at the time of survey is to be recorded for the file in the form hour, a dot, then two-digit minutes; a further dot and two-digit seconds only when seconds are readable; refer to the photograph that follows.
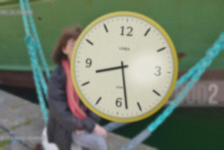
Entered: 8.28
